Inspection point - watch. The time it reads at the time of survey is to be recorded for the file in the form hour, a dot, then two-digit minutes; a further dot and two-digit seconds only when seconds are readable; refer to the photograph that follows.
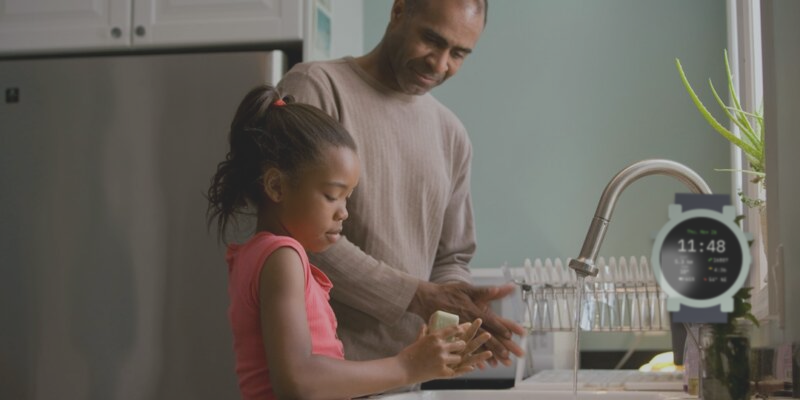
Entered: 11.48
